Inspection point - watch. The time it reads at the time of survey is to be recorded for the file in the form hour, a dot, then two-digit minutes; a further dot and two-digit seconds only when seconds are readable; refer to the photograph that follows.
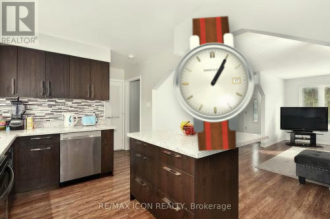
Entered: 1.05
